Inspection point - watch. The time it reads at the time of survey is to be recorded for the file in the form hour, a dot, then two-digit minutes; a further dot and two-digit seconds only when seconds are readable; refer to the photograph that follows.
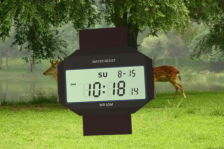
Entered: 10.18.14
